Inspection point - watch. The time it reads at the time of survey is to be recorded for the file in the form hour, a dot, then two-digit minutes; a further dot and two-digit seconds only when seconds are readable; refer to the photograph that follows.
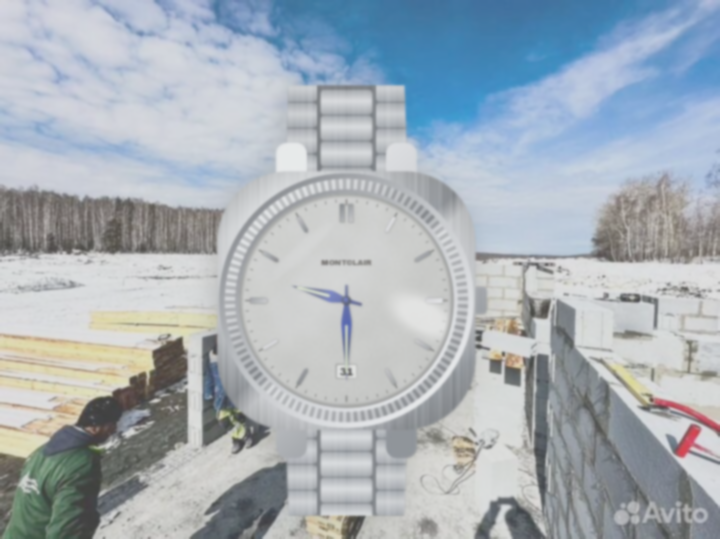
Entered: 9.30
